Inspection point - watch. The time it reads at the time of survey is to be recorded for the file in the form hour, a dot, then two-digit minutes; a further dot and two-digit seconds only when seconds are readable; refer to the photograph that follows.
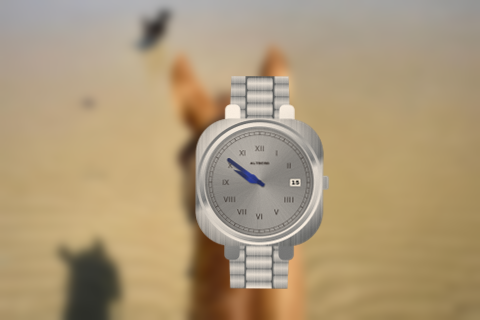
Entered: 9.51
